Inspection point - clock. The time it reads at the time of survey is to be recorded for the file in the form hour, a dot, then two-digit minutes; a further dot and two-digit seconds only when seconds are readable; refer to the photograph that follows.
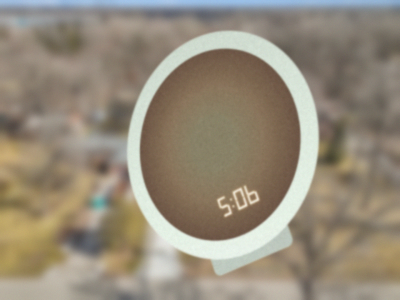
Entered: 5.06
